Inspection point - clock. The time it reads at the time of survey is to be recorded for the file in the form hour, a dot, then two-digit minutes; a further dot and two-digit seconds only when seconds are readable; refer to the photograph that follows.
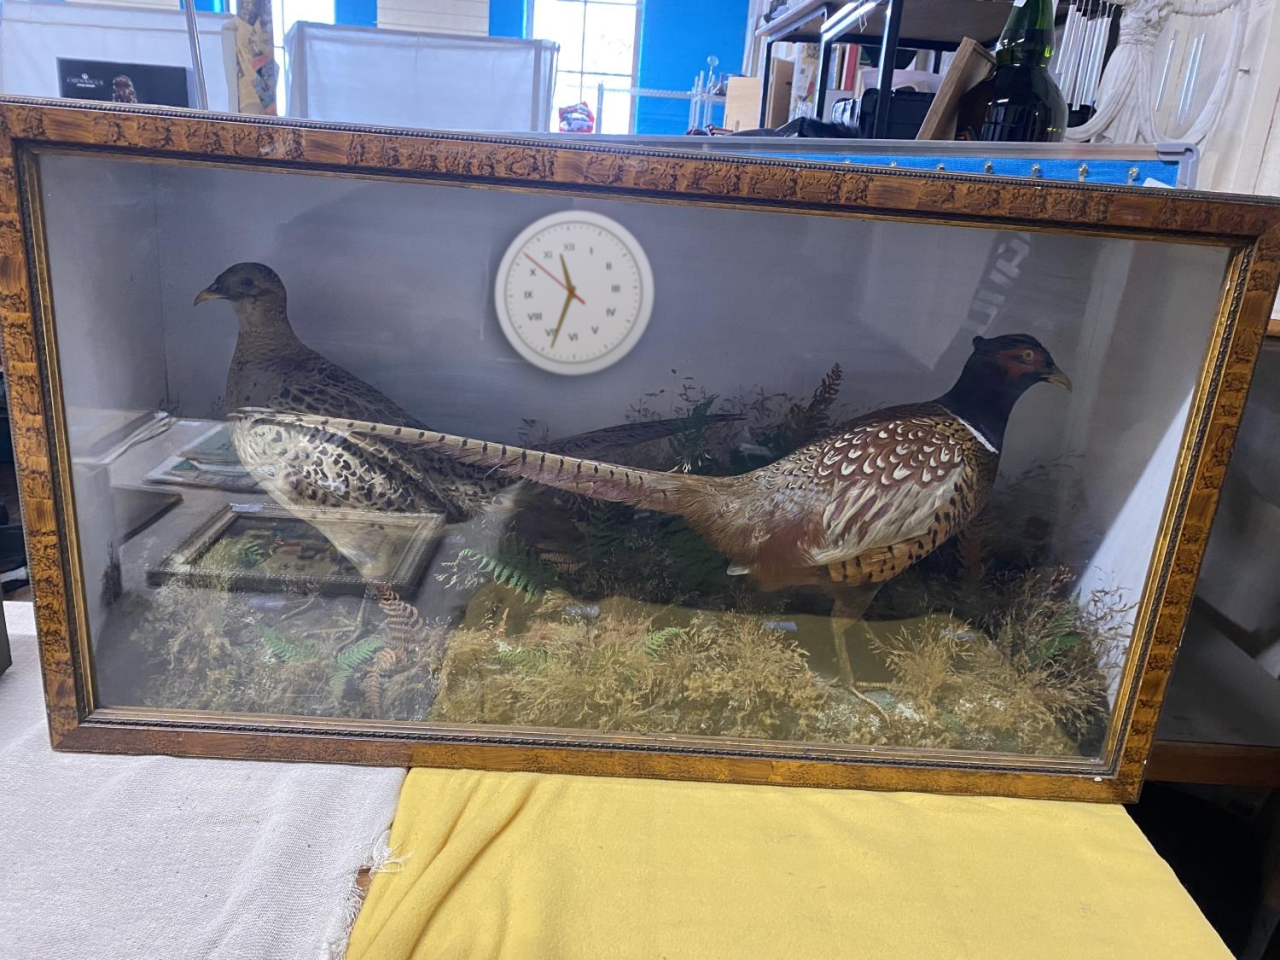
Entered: 11.33.52
